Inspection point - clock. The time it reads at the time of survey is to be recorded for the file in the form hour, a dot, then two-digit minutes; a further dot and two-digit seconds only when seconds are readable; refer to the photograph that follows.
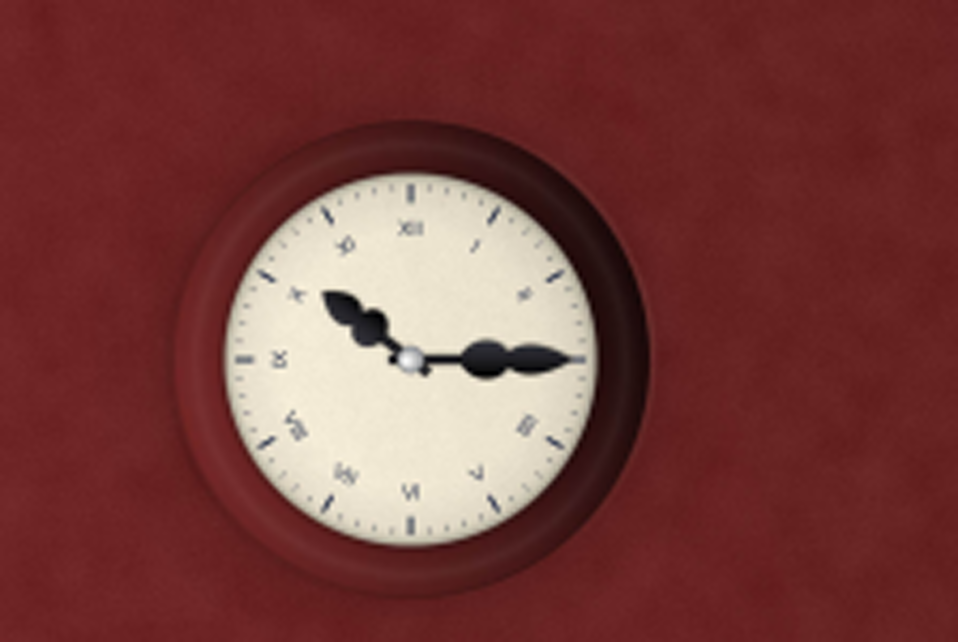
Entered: 10.15
